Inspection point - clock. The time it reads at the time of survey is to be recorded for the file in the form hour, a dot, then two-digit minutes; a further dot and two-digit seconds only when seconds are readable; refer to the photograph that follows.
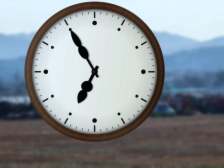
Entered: 6.55
